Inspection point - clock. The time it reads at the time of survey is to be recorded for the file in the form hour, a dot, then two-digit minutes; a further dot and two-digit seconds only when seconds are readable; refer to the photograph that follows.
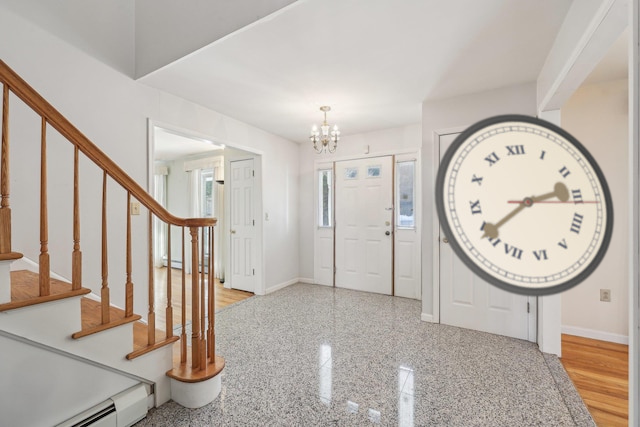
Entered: 2.40.16
